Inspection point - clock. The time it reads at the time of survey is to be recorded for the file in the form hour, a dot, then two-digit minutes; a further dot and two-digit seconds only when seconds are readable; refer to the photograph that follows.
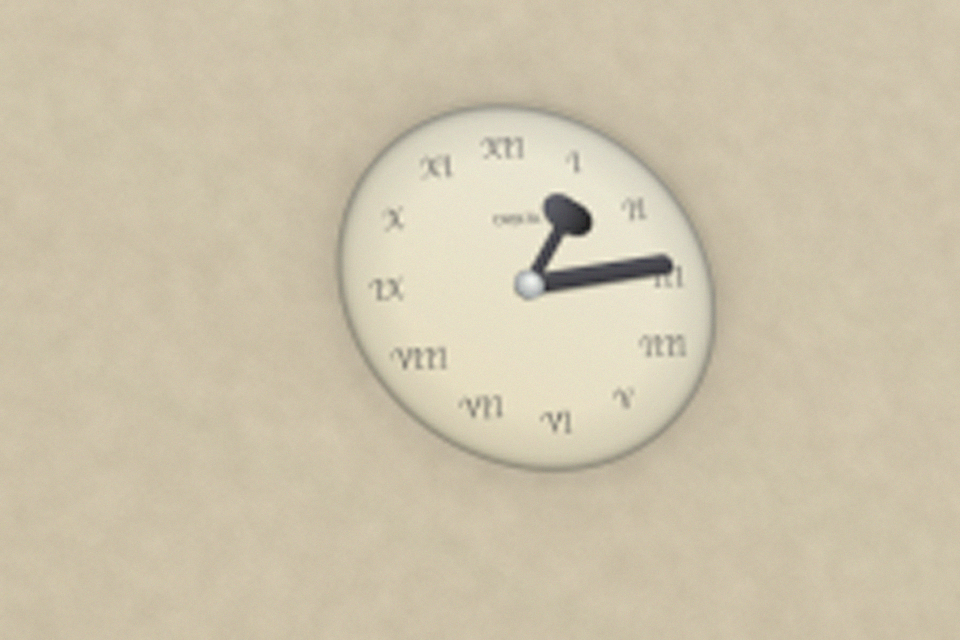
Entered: 1.14
